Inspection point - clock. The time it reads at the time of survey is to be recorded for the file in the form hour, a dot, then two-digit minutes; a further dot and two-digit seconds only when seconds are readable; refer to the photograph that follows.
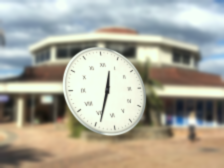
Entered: 12.34
